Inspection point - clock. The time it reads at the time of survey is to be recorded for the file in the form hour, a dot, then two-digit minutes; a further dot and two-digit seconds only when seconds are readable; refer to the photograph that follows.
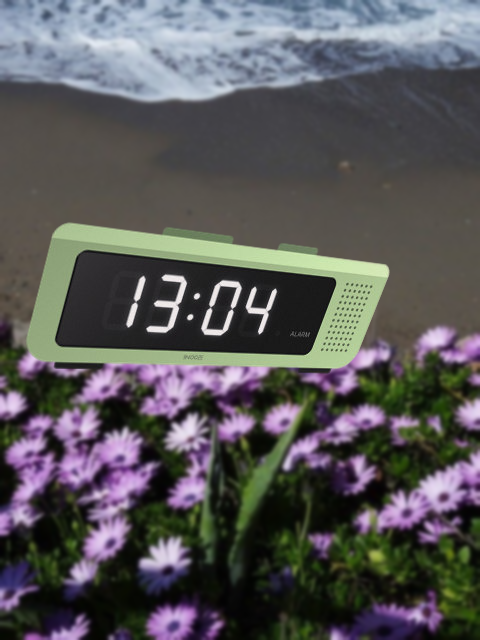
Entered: 13.04
